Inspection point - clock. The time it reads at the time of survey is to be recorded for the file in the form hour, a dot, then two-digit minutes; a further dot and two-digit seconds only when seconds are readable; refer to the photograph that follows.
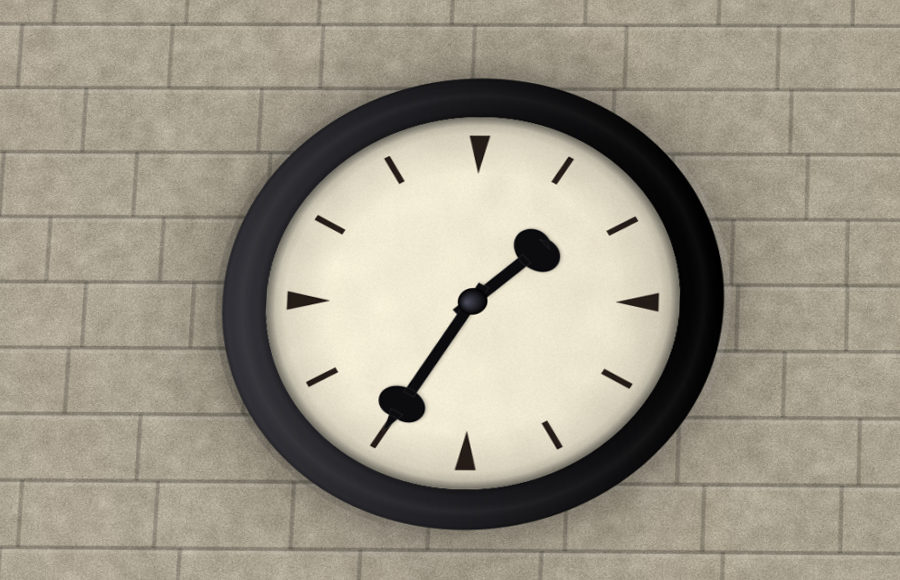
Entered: 1.35
